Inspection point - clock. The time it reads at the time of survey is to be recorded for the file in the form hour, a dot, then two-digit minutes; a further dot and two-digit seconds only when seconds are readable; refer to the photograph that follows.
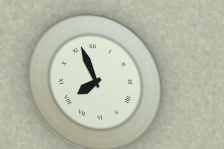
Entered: 7.57
